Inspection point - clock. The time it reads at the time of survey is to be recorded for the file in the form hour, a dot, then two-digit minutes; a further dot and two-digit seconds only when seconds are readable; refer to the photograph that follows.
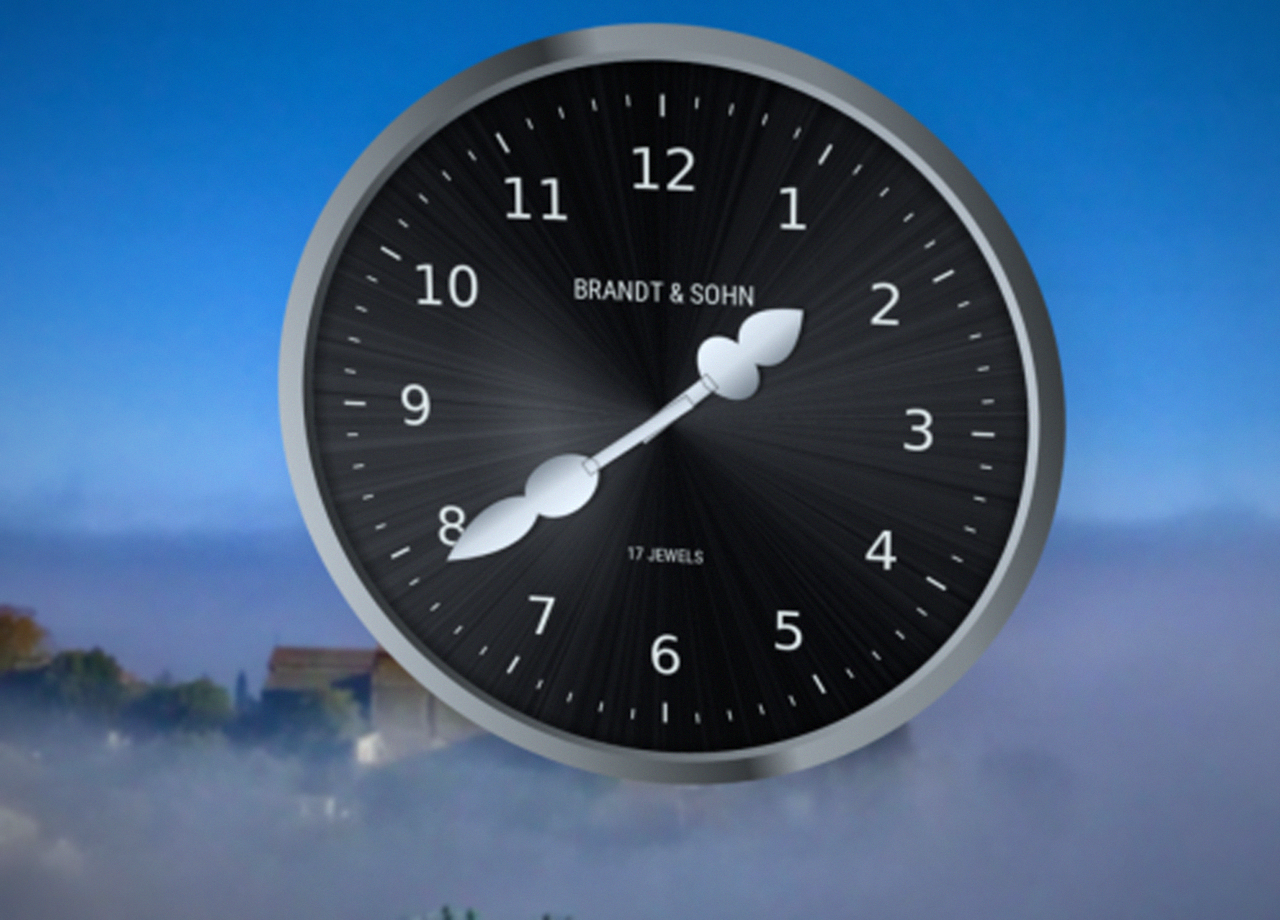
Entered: 1.39
